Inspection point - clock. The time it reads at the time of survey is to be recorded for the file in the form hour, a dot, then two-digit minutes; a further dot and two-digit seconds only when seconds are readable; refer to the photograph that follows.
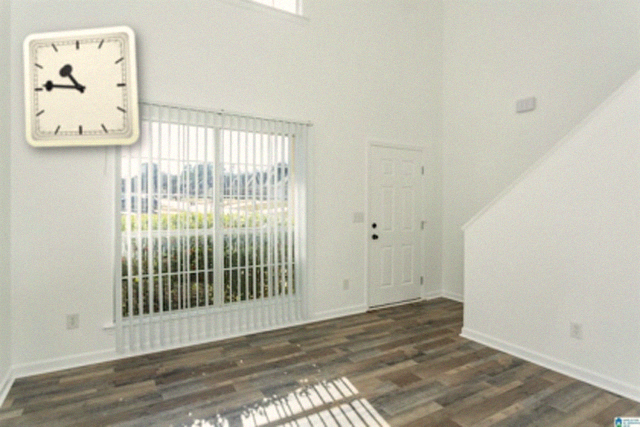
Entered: 10.46
